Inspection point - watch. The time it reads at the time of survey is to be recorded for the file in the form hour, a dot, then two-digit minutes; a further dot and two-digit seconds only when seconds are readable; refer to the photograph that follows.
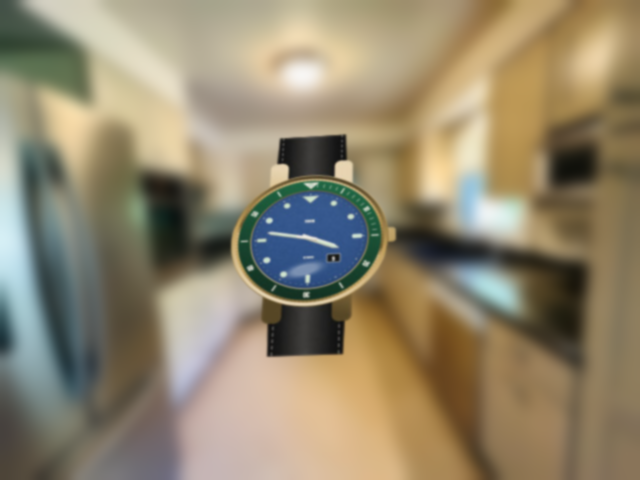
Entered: 3.47
